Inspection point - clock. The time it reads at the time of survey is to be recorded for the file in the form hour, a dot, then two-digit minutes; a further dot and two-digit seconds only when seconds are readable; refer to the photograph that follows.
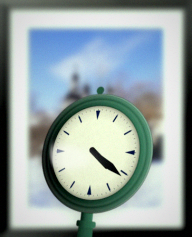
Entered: 4.21
